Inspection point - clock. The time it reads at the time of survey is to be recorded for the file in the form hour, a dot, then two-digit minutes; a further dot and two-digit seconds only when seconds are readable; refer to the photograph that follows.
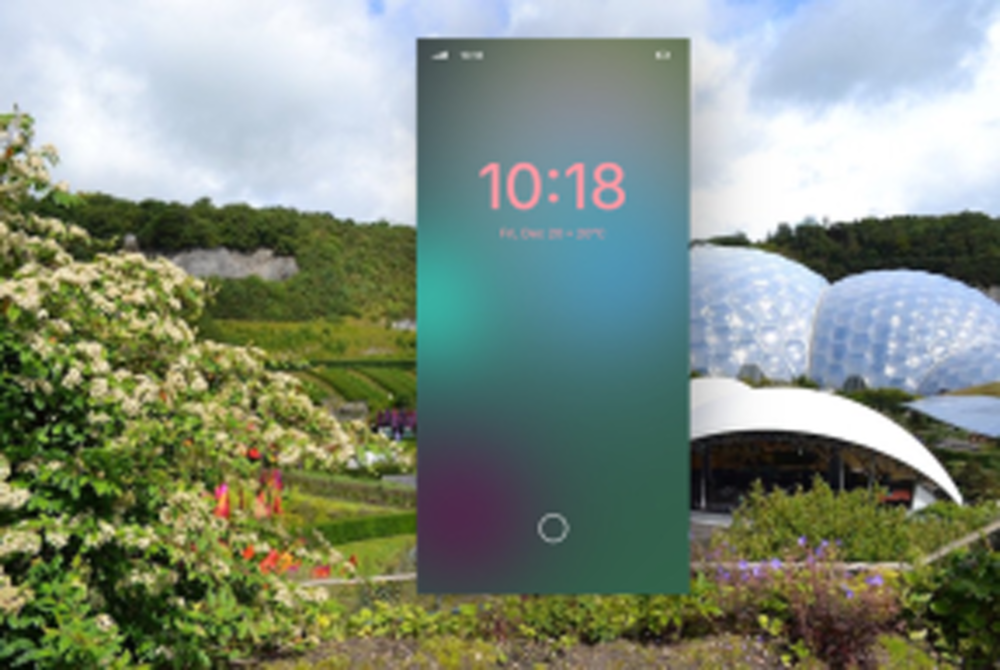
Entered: 10.18
